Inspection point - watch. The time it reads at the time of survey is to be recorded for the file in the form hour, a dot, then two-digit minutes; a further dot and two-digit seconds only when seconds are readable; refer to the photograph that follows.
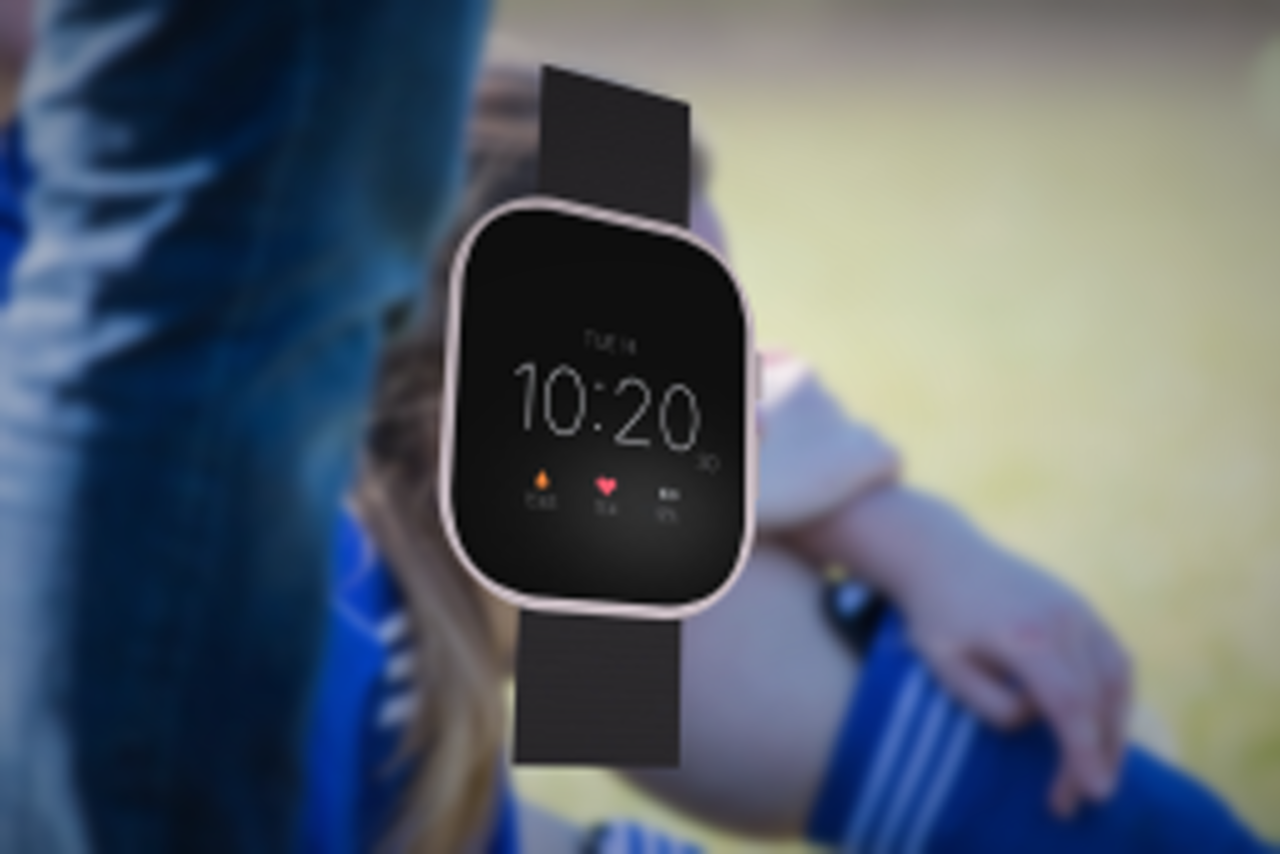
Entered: 10.20
